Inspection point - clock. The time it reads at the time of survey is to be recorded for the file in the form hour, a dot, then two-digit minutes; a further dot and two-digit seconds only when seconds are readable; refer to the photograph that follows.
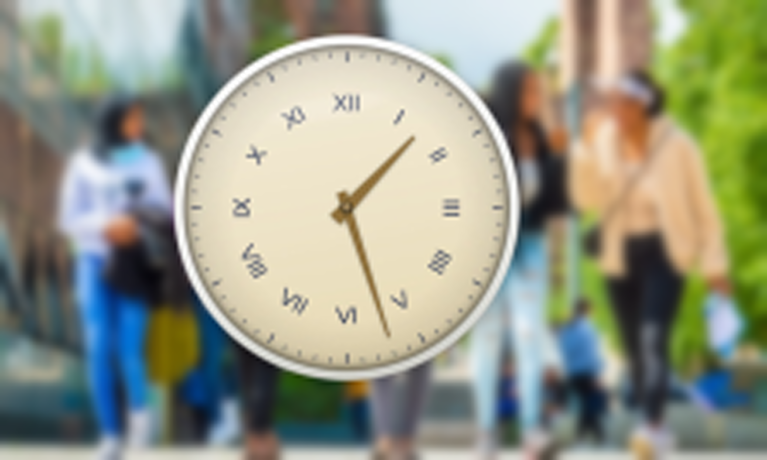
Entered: 1.27
